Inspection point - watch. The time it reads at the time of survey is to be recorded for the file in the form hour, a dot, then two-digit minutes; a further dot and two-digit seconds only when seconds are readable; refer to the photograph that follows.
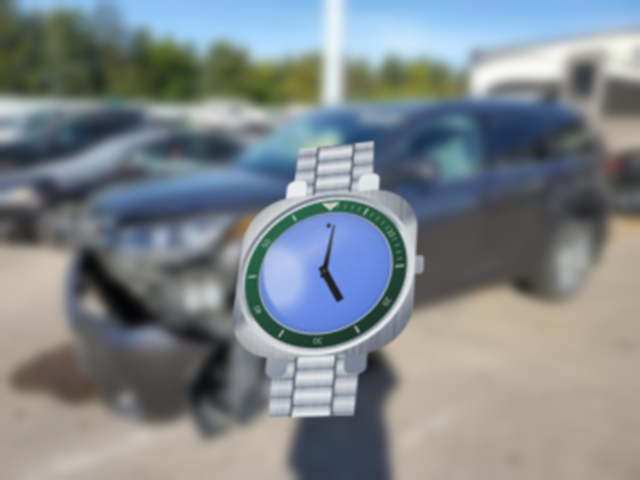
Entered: 5.01
